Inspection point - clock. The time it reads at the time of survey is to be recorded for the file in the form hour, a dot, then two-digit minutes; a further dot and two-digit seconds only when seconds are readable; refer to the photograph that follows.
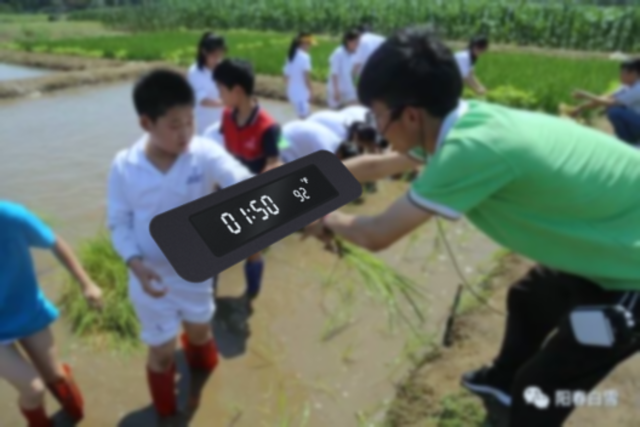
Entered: 1.50
